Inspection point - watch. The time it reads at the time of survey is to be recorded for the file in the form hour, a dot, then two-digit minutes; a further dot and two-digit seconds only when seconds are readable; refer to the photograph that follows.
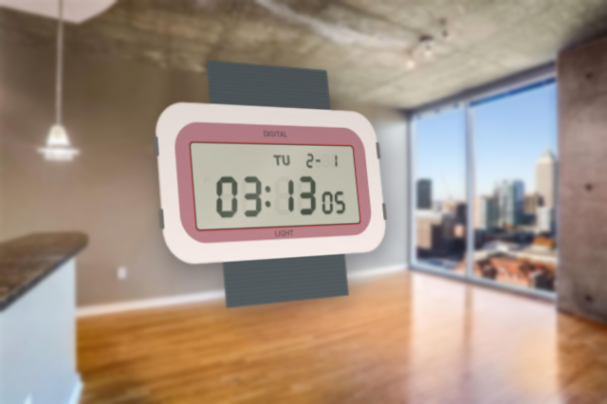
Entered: 3.13.05
